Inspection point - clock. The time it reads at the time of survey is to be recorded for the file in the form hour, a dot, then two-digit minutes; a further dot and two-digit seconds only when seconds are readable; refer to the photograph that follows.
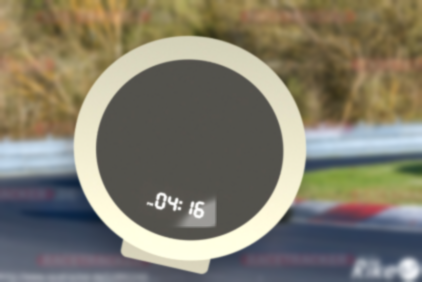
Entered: 4.16
